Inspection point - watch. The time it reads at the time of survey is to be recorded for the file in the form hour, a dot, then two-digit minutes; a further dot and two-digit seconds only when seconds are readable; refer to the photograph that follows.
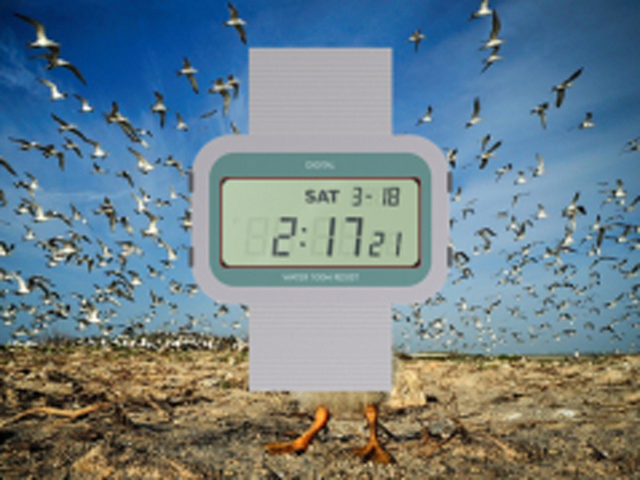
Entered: 2.17.21
